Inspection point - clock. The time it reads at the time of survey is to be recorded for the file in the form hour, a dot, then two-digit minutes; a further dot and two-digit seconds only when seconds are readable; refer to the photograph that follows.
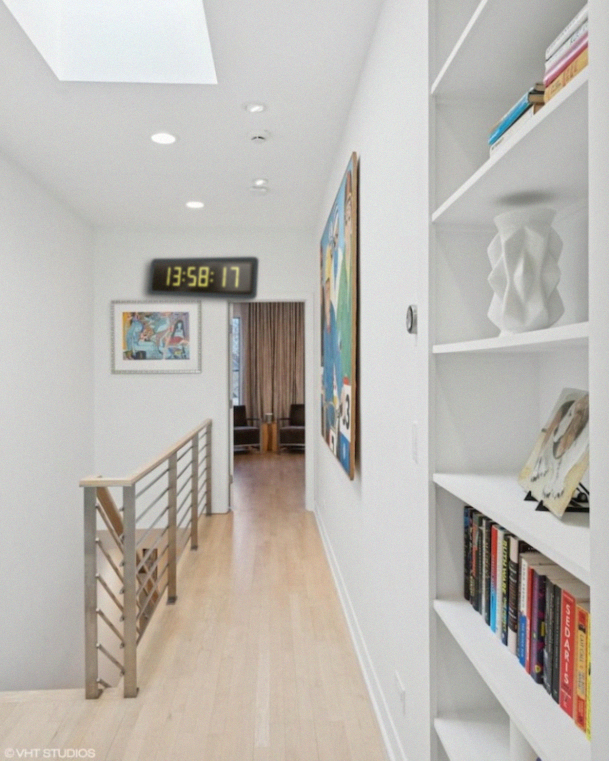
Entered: 13.58.17
